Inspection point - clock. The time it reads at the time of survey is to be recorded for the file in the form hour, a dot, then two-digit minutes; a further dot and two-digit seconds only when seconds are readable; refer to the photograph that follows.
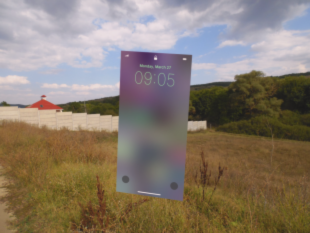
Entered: 9.05
